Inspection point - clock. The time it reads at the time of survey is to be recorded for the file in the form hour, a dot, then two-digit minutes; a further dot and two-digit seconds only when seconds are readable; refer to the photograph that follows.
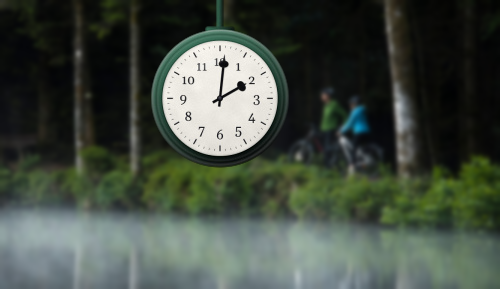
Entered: 2.01
